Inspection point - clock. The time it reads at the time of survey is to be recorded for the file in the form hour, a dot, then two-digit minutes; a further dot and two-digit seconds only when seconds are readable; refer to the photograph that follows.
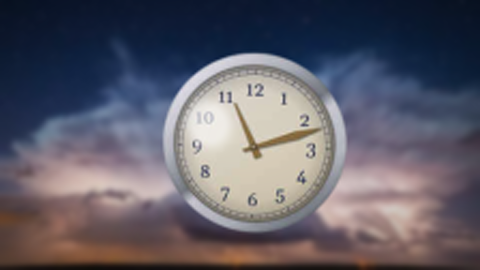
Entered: 11.12
